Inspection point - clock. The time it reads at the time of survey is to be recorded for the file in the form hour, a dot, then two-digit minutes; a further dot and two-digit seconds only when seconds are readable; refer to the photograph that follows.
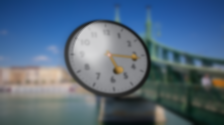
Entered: 5.16
